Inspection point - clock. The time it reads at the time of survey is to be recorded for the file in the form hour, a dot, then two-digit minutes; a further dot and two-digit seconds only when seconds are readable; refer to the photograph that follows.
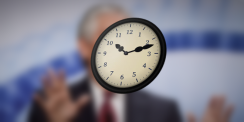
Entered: 10.12
